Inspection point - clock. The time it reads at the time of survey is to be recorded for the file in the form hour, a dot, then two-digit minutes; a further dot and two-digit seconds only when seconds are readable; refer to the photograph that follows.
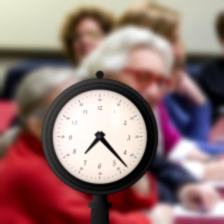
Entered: 7.23
